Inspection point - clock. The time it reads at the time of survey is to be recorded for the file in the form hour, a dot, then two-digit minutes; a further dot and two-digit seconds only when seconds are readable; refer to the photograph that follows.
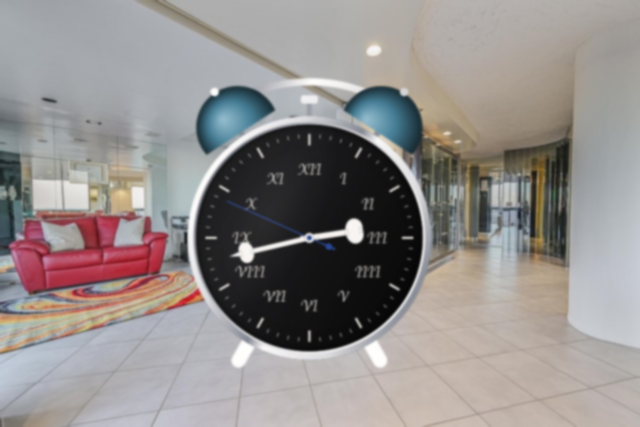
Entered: 2.42.49
